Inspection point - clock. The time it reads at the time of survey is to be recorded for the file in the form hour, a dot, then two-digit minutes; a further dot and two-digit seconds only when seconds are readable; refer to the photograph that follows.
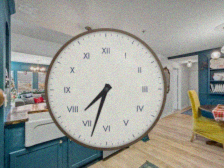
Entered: 7.33
